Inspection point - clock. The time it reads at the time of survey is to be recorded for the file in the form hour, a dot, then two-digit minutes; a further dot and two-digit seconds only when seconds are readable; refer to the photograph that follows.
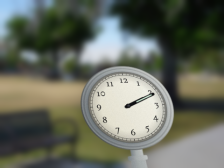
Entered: 2.11
